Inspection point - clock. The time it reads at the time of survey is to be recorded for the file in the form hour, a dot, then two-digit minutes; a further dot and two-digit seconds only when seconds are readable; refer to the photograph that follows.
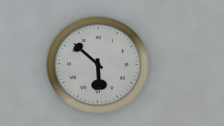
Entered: 5.52
